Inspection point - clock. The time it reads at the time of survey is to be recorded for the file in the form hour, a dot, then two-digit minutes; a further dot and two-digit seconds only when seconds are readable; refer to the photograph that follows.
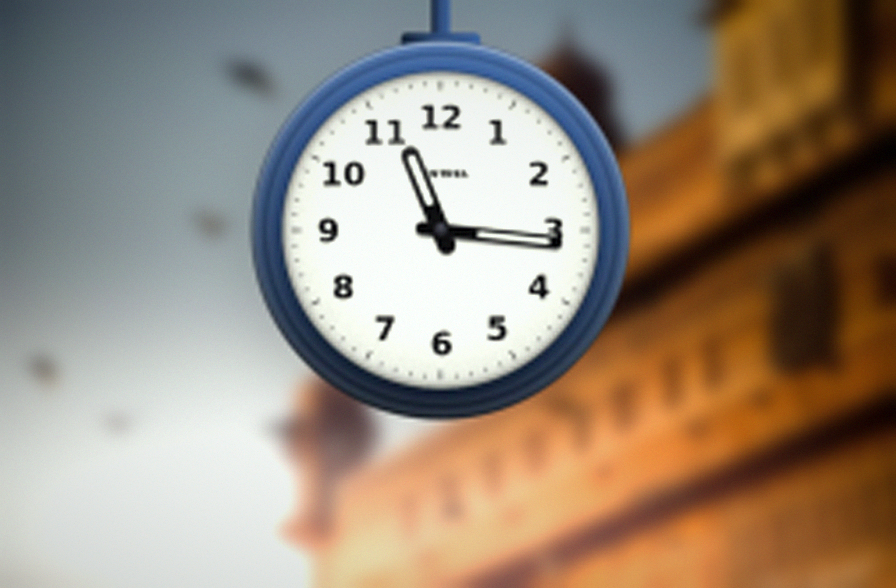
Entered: 11.16
